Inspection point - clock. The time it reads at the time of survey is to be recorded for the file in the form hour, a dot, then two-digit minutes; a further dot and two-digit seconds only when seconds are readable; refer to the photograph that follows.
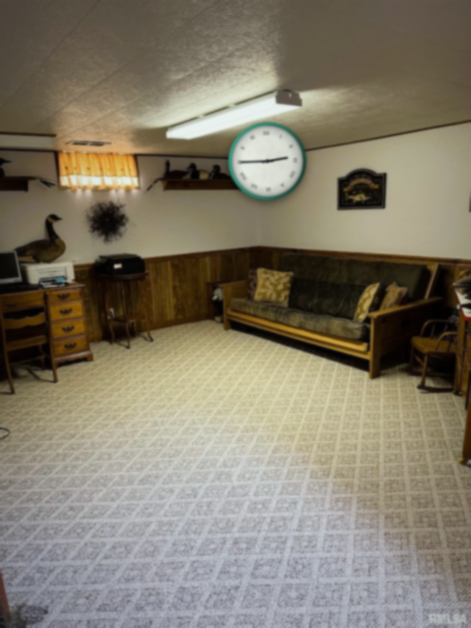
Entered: 2.45
